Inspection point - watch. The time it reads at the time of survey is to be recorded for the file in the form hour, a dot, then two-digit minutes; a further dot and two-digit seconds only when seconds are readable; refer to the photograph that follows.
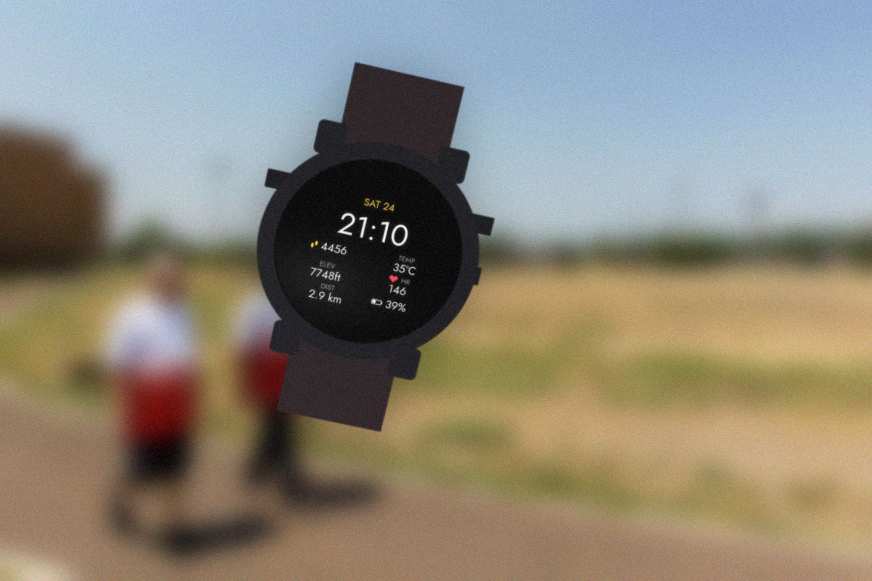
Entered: 21.10
